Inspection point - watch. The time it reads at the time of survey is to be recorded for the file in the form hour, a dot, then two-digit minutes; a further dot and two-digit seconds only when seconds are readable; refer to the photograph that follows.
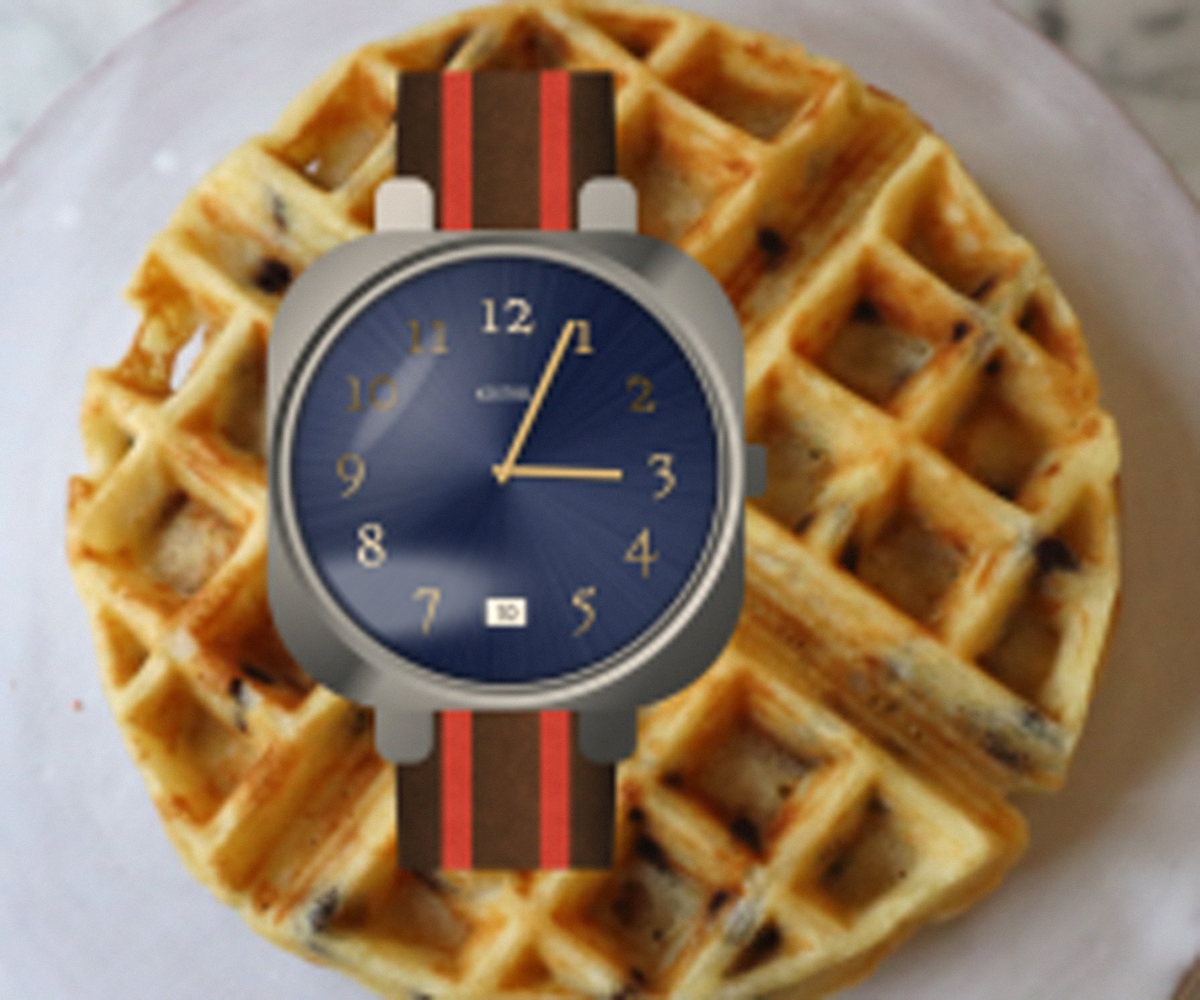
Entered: 3.04
